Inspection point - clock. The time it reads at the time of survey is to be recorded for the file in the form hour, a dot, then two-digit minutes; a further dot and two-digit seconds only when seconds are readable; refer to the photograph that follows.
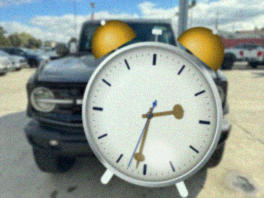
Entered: 2.31.33
